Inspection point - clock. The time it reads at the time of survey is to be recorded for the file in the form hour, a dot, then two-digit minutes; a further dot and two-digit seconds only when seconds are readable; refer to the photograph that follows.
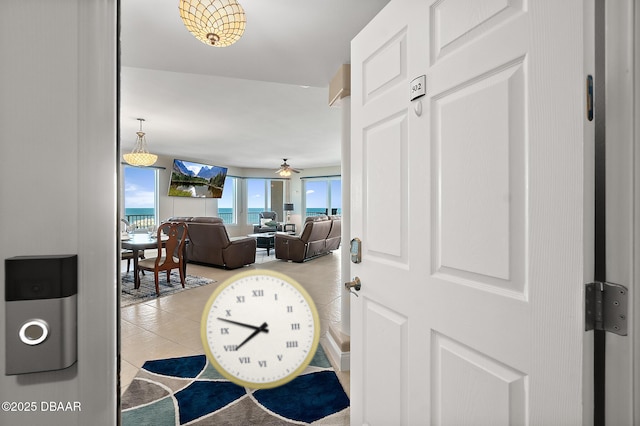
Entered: 7.48
